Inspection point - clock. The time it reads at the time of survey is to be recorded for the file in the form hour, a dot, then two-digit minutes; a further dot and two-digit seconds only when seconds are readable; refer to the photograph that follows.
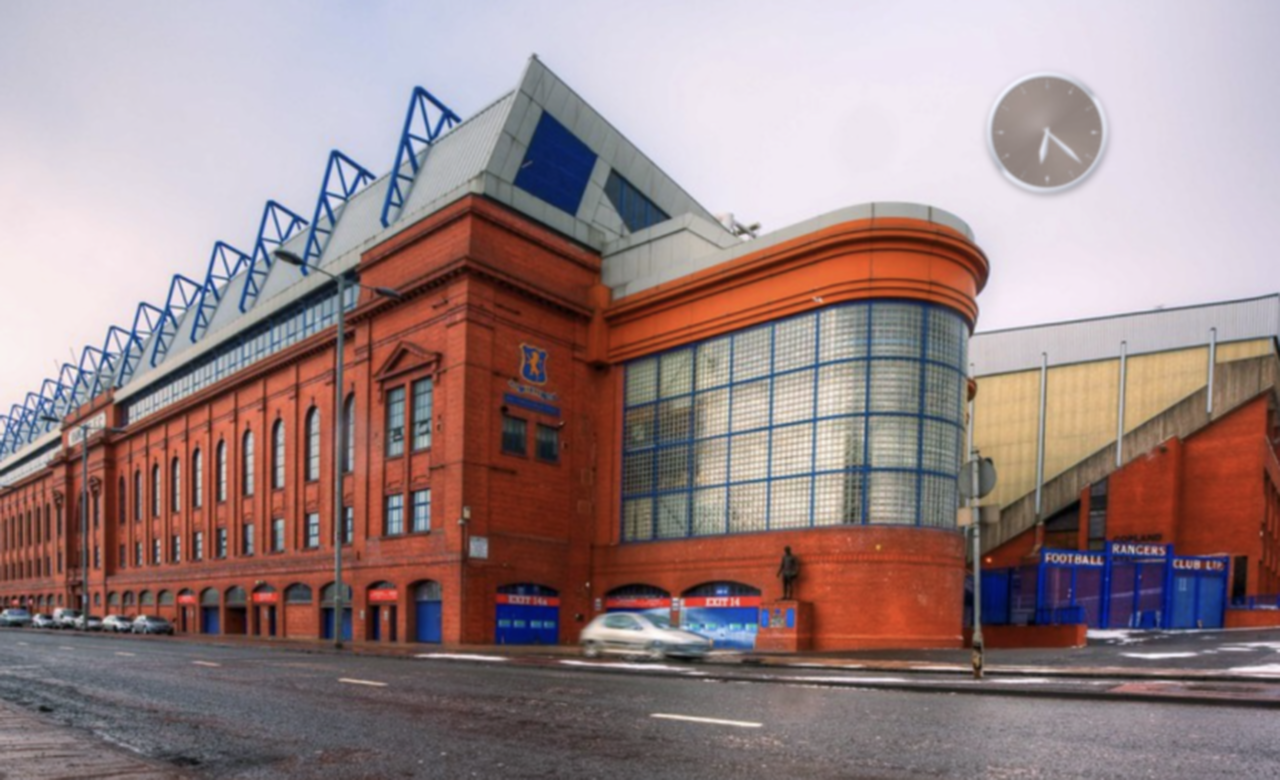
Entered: 6.22
